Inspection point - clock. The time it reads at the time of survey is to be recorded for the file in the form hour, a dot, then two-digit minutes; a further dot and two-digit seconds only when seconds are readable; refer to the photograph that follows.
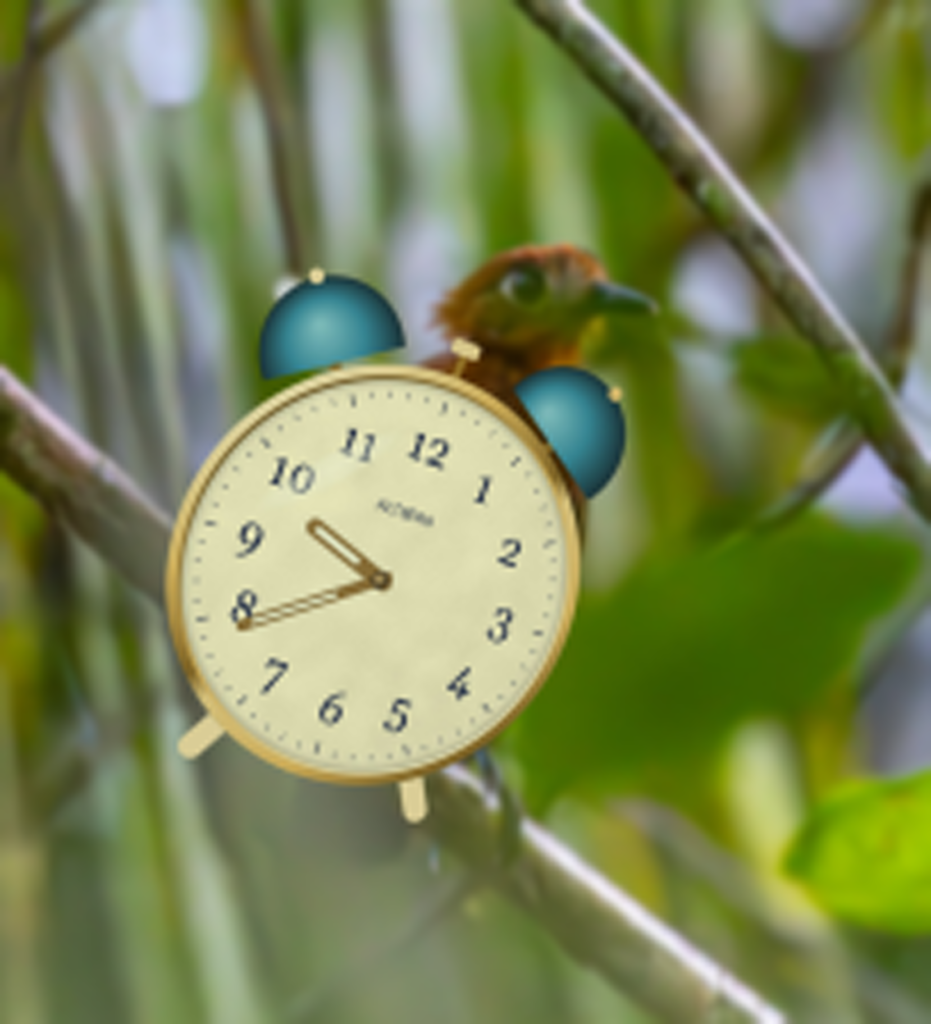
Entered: 9.39
